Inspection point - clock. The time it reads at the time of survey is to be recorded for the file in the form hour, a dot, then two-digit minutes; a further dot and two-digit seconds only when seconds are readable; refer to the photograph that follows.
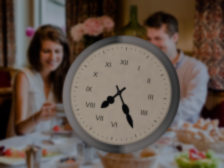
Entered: 7.25
